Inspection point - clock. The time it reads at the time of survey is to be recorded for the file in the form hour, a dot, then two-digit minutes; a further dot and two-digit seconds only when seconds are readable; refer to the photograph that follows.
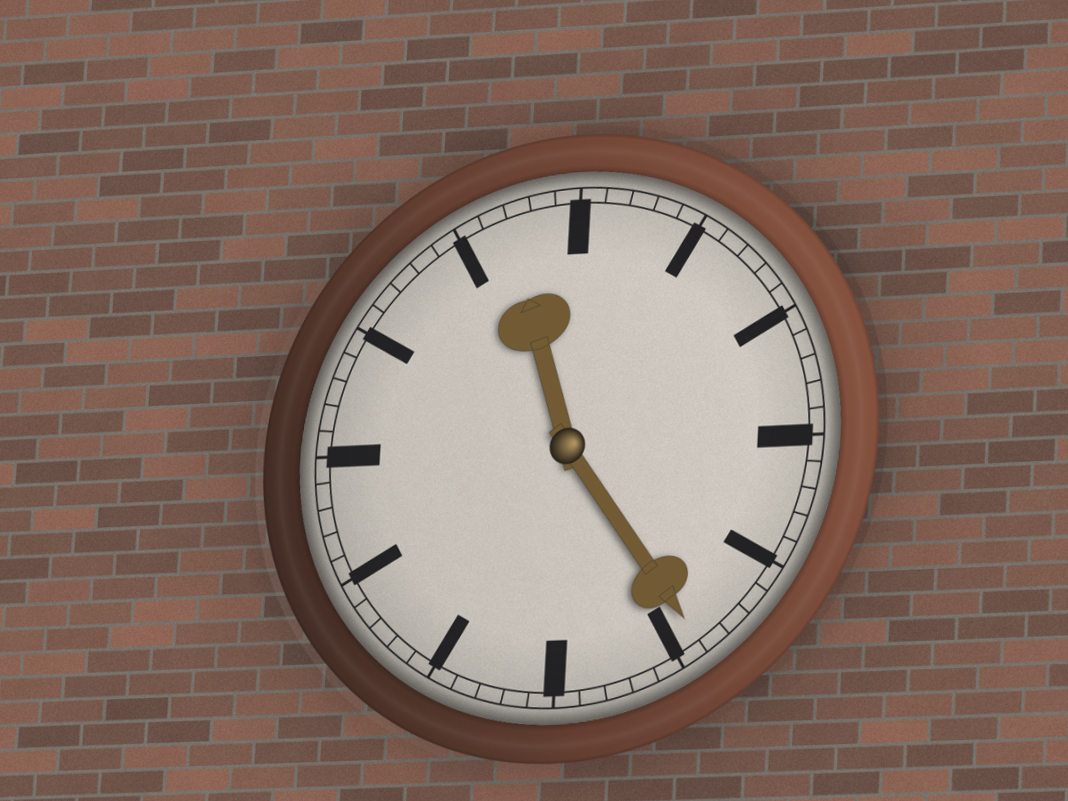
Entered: 11.24
